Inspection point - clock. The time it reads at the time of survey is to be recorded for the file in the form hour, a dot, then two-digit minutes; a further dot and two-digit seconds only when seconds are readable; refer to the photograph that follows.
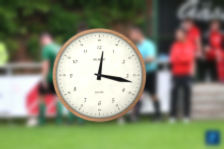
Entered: 12.17
